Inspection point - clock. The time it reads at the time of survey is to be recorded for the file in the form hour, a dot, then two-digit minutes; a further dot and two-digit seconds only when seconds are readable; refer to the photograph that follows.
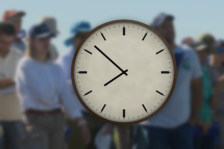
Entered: 7.52
